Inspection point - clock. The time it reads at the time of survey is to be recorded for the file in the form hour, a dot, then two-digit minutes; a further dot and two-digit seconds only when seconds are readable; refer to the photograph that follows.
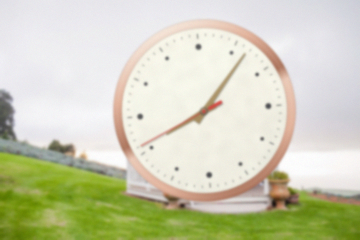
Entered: 8.06.41
